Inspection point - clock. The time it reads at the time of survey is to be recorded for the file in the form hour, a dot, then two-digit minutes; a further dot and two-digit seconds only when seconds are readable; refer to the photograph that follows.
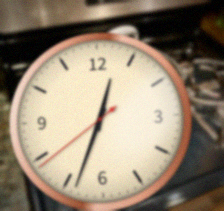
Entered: 12.33.39
